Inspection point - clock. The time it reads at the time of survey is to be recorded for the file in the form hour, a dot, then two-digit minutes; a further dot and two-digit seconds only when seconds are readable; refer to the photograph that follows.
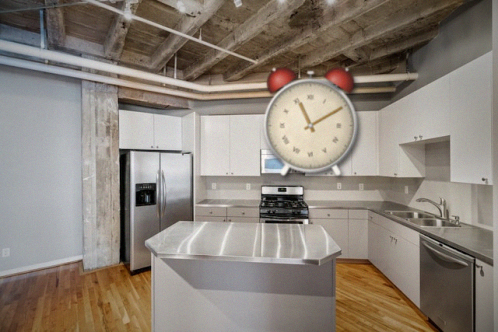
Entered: 11.10
